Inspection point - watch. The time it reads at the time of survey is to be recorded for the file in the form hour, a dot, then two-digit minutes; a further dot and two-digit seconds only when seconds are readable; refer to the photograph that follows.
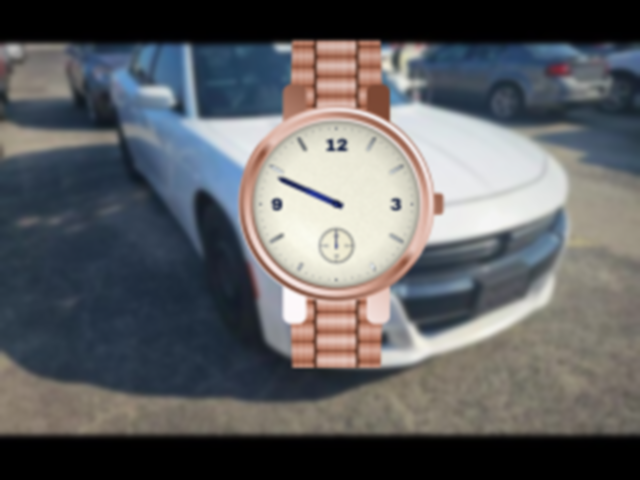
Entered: 9.49
